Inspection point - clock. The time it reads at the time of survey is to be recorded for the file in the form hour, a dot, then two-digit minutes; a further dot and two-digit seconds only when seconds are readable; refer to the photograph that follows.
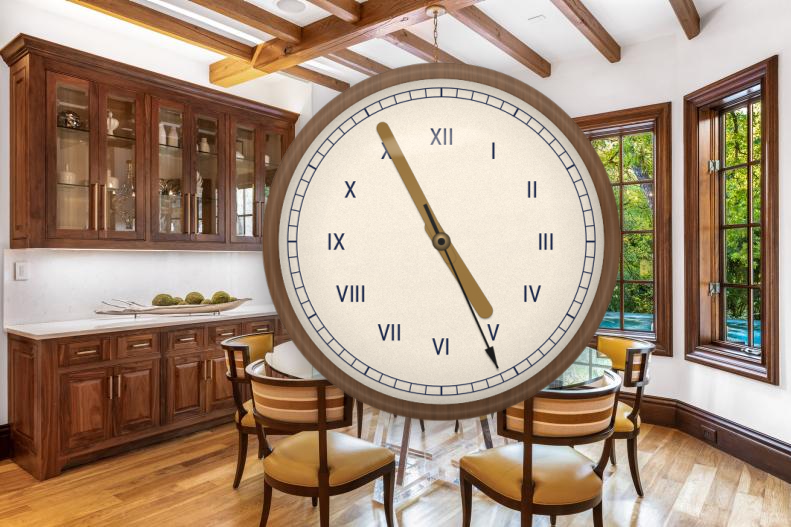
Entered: 4.55.26
